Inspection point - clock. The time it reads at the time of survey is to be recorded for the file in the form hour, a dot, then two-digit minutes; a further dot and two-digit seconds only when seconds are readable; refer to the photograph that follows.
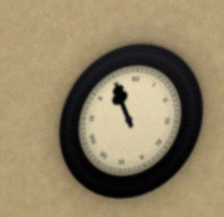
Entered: 10.55
